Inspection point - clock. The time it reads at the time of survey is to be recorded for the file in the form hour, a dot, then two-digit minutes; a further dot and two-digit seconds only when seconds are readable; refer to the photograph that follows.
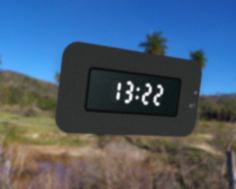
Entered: 13.22
